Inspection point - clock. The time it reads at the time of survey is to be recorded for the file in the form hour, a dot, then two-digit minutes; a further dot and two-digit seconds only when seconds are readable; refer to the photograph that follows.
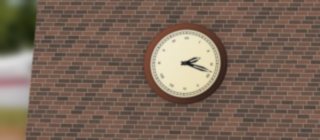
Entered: 2.18
